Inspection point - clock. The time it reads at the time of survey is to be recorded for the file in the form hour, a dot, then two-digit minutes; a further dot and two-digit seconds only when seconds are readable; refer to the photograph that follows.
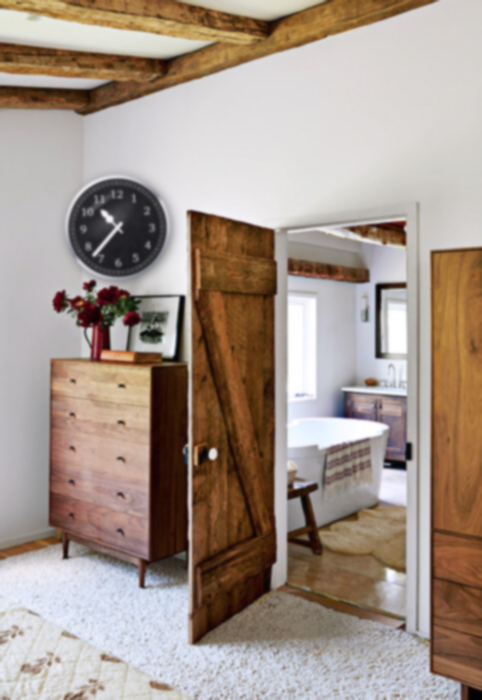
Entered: 10.37
